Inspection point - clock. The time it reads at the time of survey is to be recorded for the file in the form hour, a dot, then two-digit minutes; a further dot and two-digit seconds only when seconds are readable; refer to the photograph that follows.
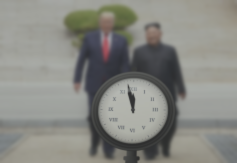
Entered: 11.58
